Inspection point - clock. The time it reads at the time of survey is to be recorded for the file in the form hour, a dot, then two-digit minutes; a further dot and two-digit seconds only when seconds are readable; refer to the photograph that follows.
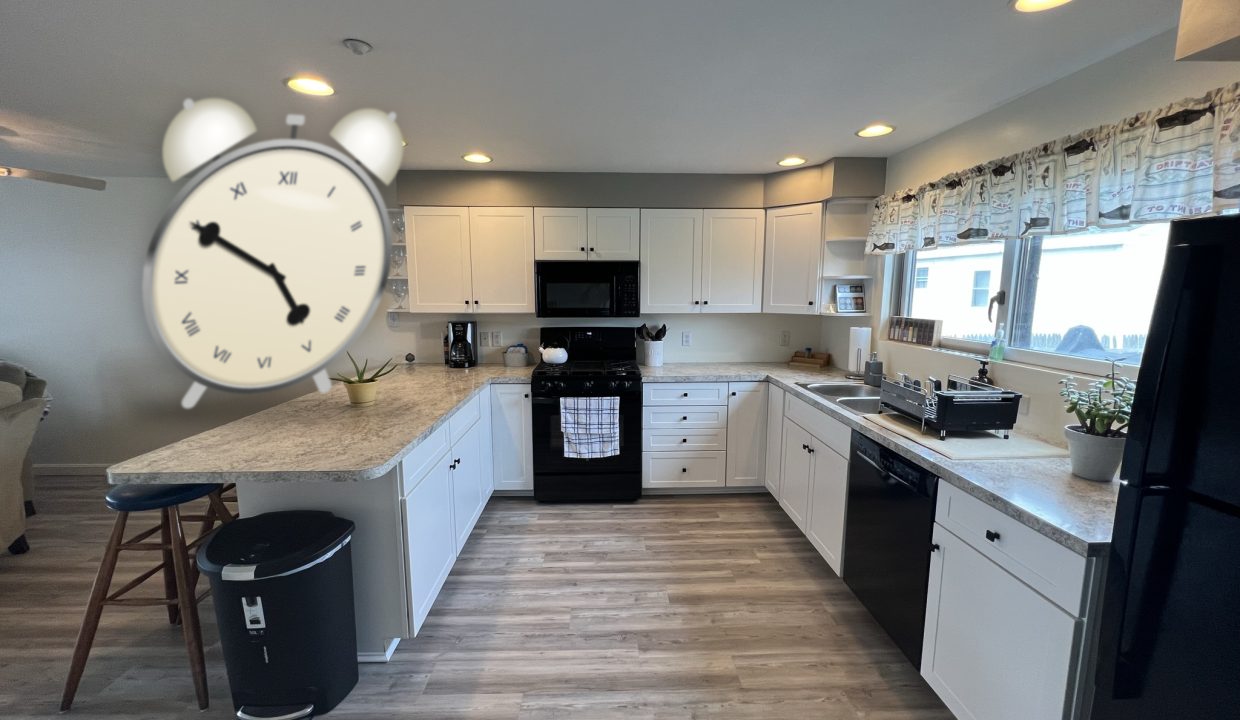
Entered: 4.50
